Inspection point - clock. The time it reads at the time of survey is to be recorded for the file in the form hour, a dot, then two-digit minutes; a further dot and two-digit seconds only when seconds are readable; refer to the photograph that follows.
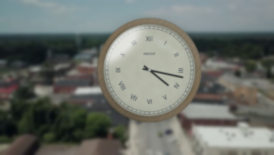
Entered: 4.17
